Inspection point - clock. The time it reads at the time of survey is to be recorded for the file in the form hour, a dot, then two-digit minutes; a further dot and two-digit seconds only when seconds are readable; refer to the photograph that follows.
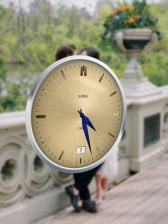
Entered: 4.27
